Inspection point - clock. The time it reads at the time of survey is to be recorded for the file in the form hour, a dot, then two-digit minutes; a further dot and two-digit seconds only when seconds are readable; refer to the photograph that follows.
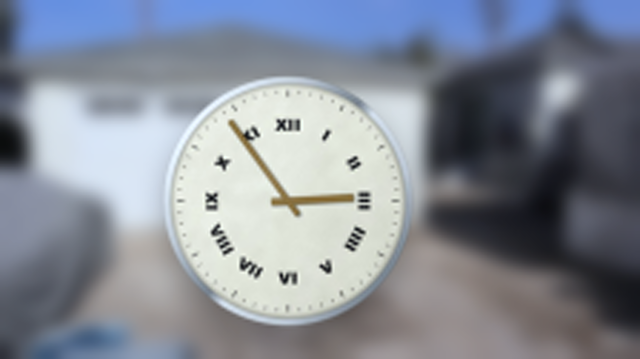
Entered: 2.54
